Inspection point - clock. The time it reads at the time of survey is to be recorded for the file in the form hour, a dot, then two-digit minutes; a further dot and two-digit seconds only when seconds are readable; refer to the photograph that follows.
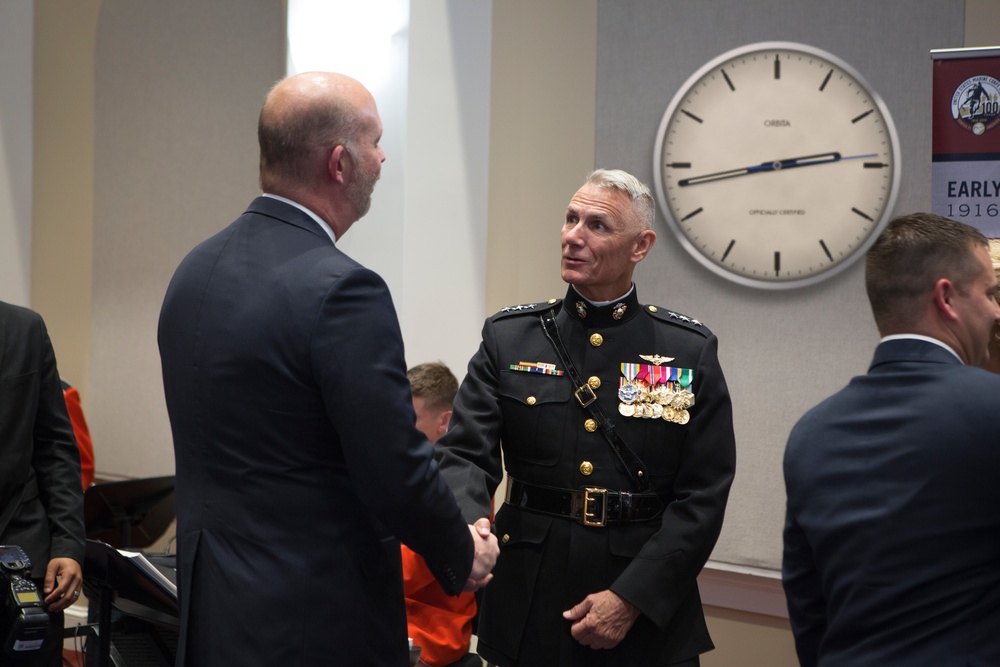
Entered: 2.43.14
